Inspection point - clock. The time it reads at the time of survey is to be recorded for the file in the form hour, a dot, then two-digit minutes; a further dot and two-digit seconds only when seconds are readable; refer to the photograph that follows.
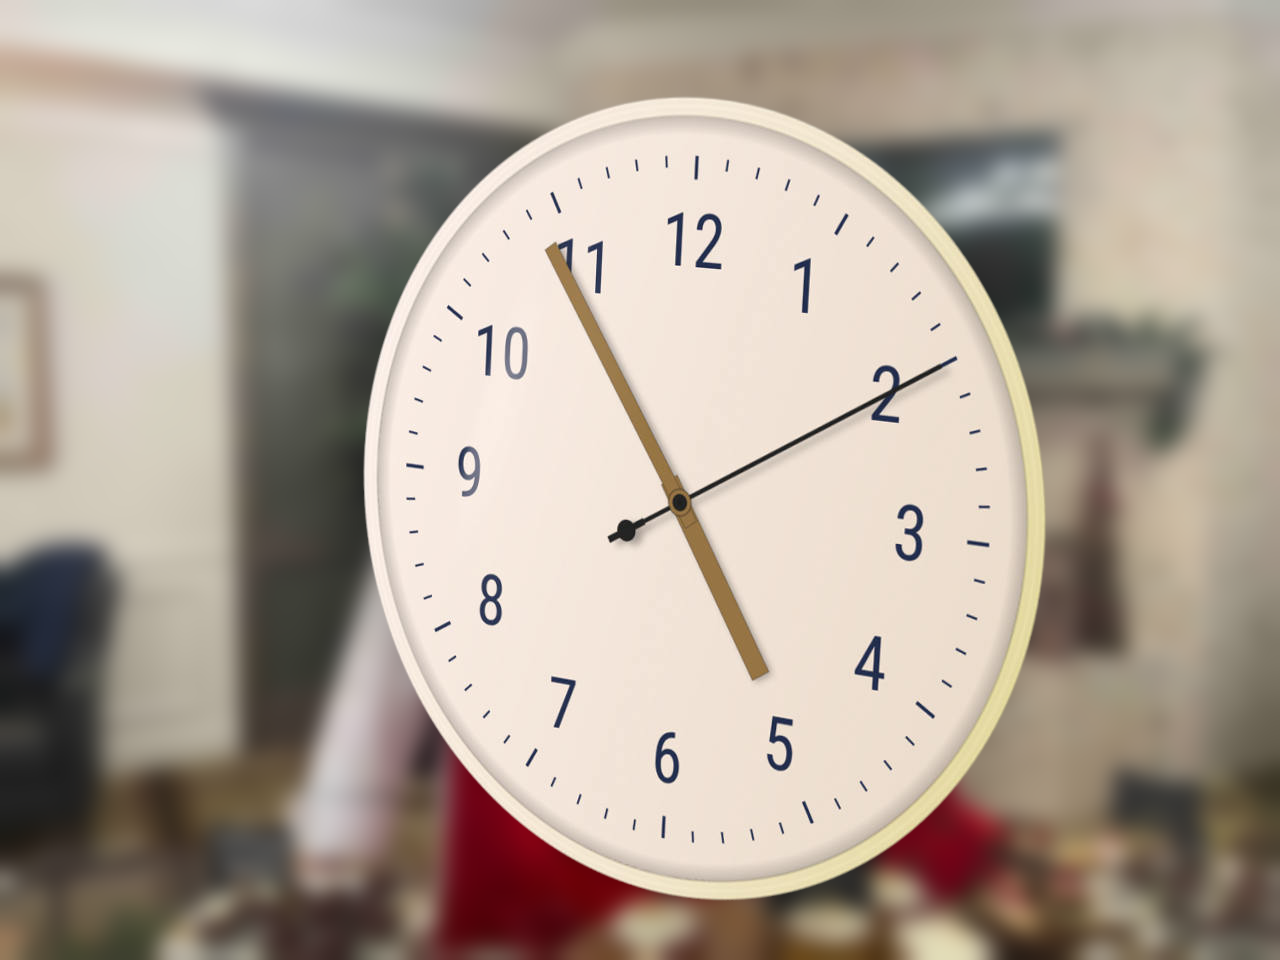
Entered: 4.54.10
